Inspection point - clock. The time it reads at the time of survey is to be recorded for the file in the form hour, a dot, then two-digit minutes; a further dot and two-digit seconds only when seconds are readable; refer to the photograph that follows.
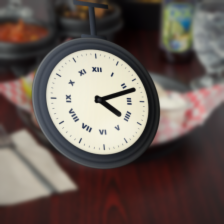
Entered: 4.12
